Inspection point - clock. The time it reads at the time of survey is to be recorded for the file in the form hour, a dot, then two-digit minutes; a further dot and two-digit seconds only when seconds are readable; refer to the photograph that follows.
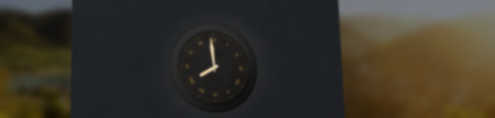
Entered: 7.59
